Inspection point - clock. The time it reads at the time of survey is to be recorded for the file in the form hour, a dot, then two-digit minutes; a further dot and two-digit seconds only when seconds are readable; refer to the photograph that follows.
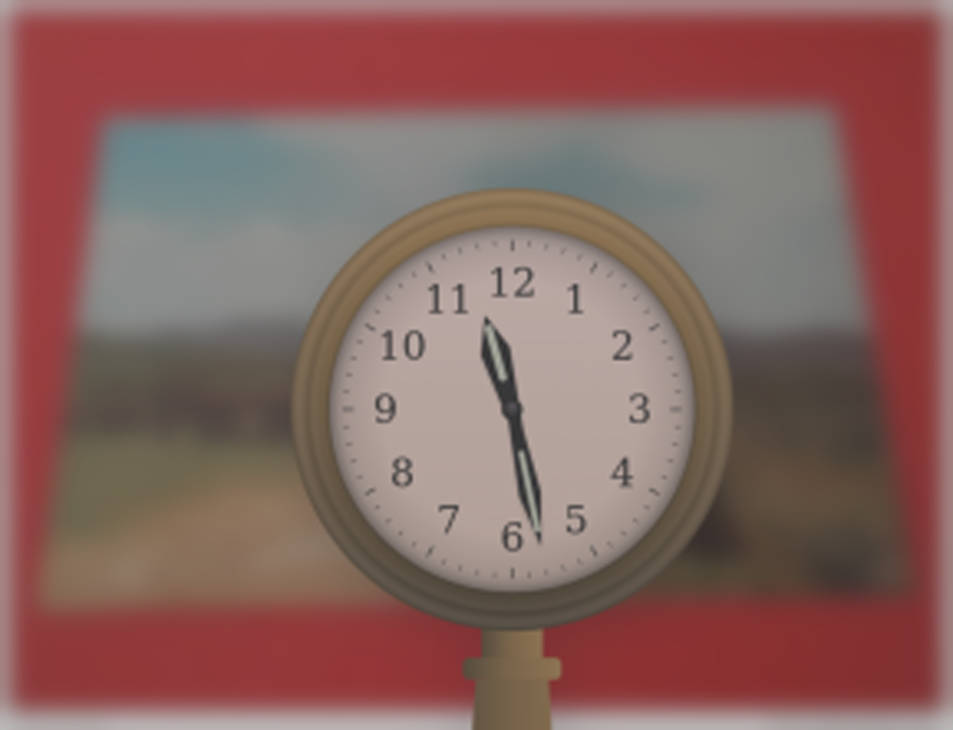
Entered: 11.28
